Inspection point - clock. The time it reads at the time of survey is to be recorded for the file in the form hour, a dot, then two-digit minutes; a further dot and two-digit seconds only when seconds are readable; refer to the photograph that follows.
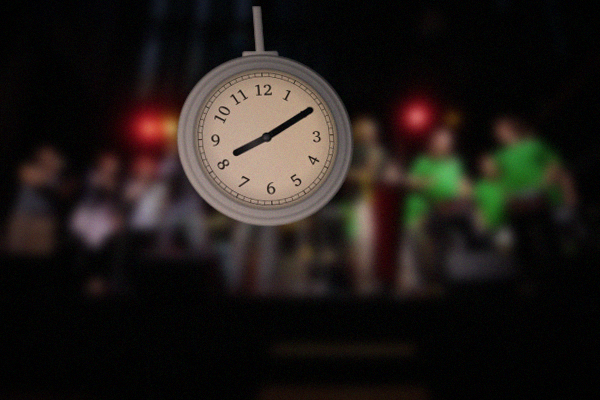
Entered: 8.10
